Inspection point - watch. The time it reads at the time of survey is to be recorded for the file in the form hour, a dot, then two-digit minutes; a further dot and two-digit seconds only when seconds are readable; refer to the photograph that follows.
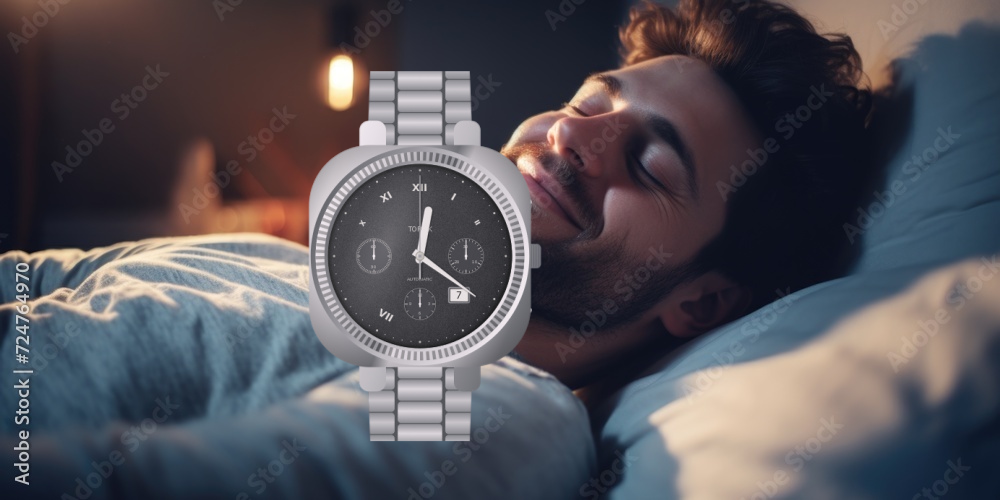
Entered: 12.21
